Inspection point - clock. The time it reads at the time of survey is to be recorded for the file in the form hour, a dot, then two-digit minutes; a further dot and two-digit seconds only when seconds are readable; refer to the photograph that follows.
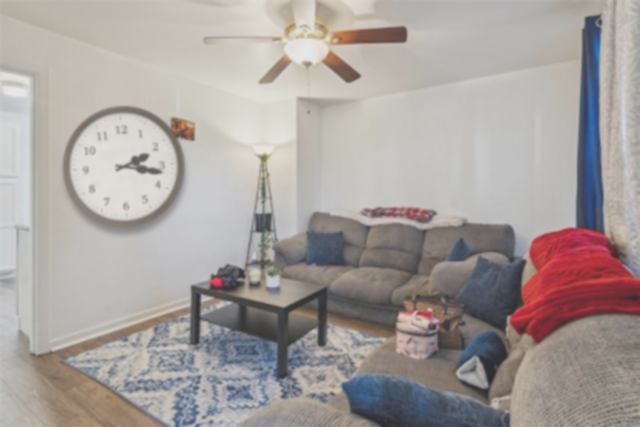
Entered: 2.17
